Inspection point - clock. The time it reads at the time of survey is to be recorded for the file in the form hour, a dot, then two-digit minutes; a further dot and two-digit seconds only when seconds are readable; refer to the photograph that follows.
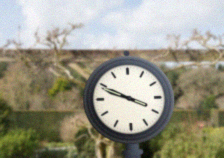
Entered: 3.49
